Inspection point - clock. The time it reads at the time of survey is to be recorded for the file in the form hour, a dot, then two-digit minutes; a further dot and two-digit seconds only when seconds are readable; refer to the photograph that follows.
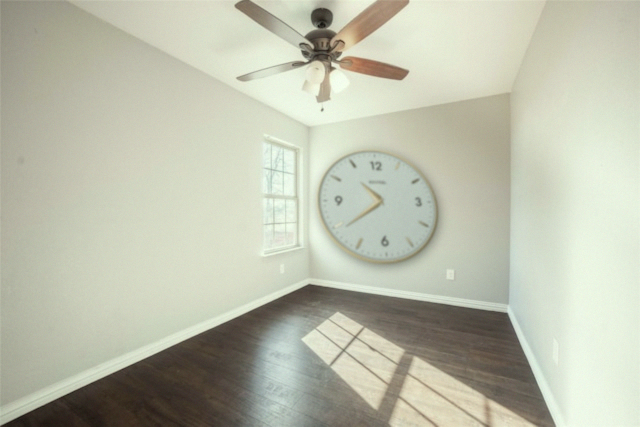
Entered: 10.39
